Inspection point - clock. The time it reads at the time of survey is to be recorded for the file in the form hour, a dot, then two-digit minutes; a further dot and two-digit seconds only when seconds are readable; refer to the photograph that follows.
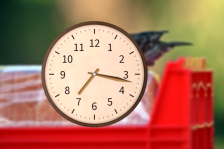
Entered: 7.17
